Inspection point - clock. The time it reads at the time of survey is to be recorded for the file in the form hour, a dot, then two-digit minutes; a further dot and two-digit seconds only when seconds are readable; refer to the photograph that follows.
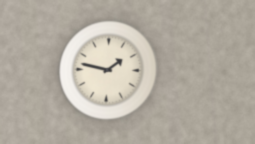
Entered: 1.47
